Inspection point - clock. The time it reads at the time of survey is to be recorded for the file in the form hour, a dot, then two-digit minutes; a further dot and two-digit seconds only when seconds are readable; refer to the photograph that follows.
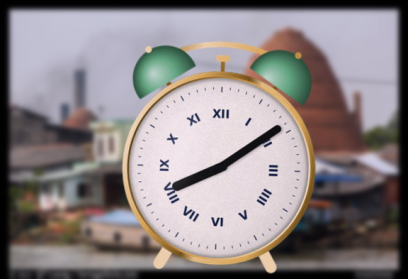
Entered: 8.09
